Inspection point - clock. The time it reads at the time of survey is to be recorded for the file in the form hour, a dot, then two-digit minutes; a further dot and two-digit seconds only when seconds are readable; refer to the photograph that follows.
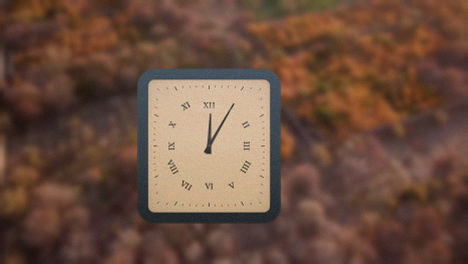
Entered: 12.05
